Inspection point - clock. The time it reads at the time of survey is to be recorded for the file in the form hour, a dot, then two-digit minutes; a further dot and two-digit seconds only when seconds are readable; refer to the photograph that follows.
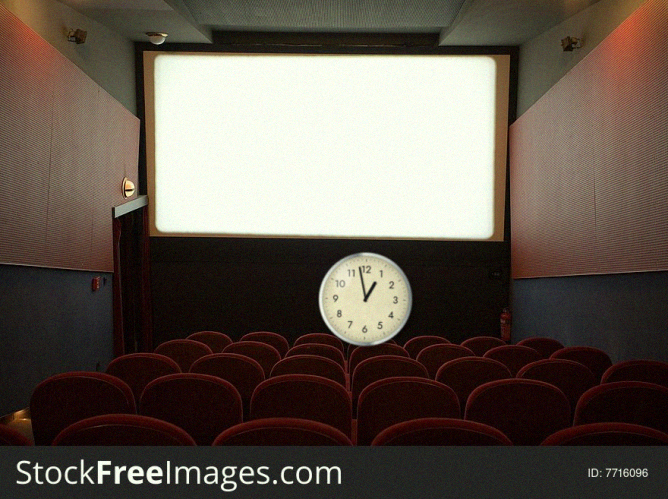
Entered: 12.58
